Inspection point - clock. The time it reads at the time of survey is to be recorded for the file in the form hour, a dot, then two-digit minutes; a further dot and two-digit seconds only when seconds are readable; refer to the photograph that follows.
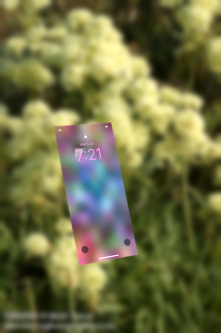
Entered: 7.21
